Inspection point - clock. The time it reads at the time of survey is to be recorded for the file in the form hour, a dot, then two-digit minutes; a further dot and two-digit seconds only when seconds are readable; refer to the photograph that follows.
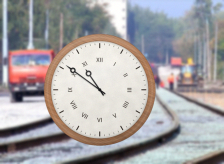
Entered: 10.51
